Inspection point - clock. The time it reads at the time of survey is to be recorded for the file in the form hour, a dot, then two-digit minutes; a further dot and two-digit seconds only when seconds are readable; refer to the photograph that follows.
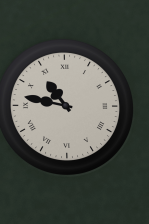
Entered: 10.47
